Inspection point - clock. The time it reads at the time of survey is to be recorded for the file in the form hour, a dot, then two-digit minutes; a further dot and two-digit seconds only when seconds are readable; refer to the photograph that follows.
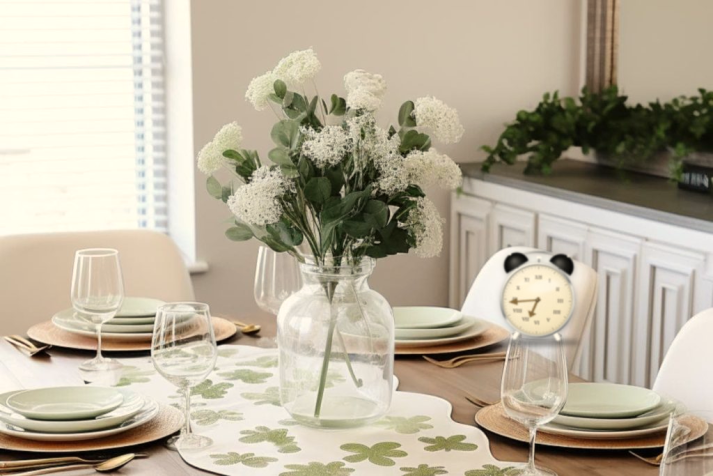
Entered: 6.44
